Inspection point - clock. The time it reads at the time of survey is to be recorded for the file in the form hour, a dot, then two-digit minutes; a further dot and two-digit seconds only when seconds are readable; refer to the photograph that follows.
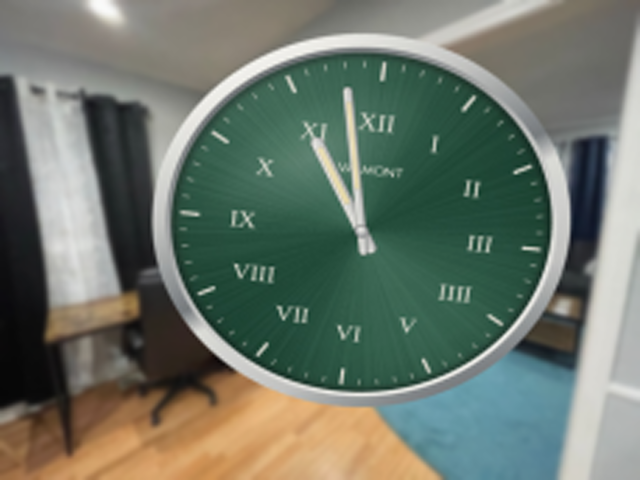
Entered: 10.58
